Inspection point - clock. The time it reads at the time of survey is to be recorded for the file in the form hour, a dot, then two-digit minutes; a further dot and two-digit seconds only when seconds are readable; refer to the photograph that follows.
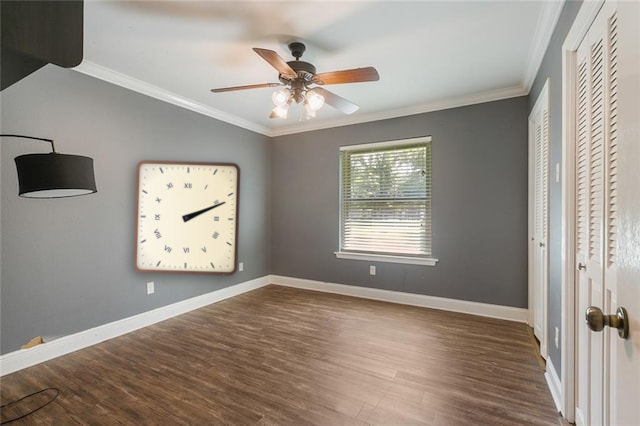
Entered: 2.11
